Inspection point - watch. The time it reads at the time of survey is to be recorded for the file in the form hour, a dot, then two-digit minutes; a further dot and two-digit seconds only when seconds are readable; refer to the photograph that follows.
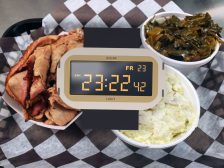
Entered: 23.22.42
